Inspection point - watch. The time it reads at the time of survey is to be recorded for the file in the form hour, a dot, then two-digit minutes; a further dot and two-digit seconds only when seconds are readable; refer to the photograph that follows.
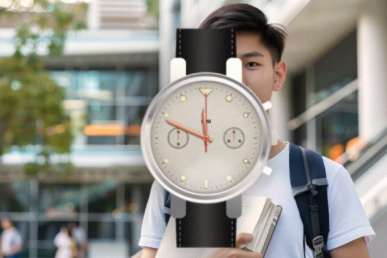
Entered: 11.49
